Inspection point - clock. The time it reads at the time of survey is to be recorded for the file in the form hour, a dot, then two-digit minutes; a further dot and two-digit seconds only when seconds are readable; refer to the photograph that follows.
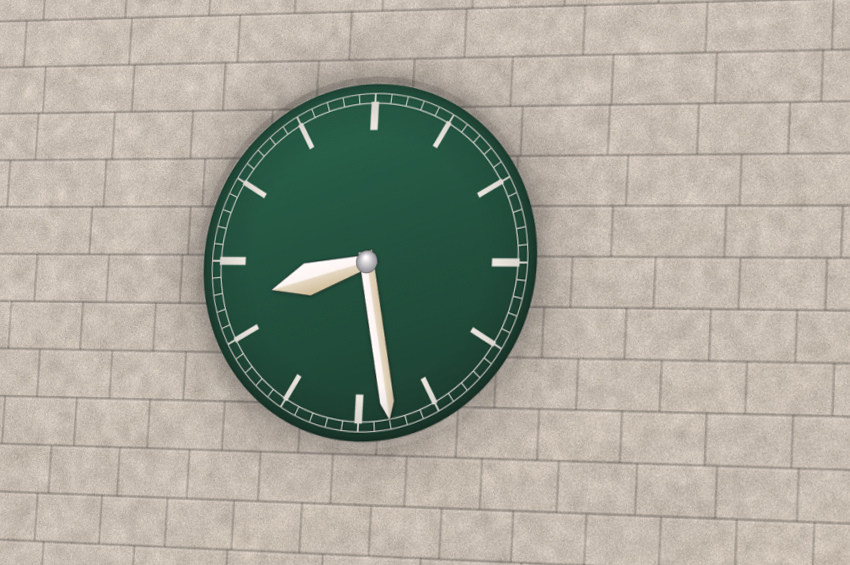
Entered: 8.28
